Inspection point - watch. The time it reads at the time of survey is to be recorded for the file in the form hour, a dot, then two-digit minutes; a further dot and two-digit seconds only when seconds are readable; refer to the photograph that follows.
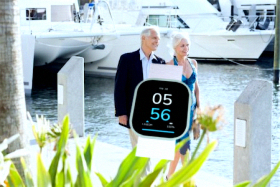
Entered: 5.56
